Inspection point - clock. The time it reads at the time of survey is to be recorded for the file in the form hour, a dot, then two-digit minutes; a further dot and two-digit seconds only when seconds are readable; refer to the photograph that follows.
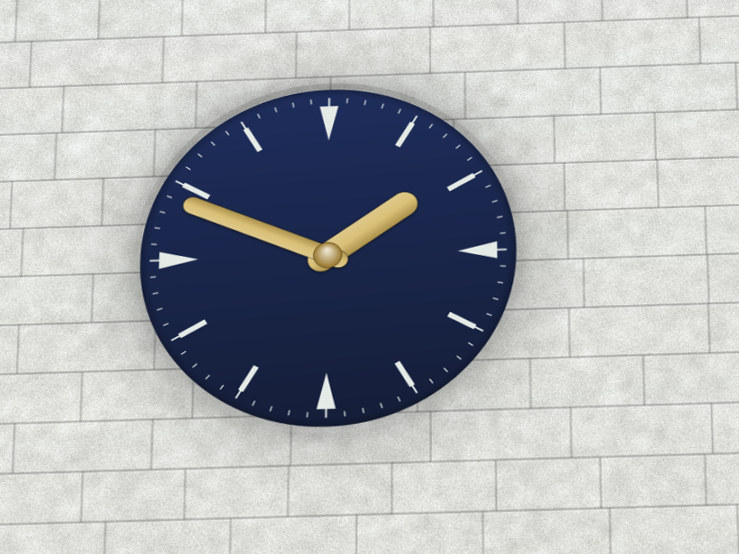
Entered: 1.49
